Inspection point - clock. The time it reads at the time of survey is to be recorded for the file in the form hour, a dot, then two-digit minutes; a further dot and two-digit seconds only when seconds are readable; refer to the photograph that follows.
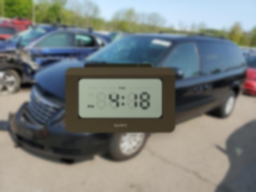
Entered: 4.18
